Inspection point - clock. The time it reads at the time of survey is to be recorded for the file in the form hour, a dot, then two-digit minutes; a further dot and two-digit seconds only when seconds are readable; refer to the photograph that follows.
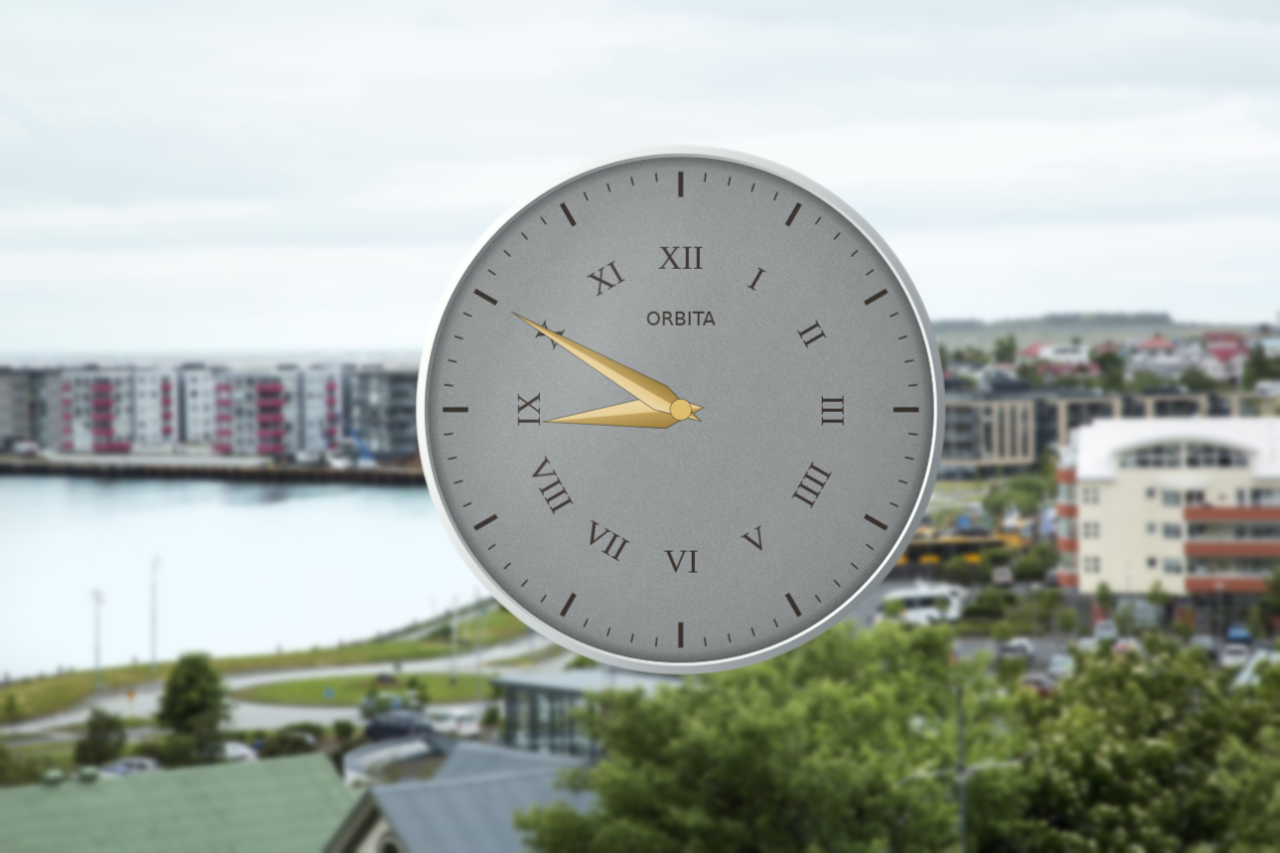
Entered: 8.50
